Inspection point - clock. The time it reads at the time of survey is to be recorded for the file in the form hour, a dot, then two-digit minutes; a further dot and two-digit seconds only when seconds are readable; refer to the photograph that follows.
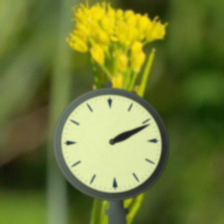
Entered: 2.11
